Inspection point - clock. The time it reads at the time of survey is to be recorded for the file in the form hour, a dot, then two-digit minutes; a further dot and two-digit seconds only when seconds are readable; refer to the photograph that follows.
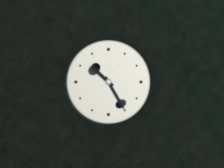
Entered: 10.25
